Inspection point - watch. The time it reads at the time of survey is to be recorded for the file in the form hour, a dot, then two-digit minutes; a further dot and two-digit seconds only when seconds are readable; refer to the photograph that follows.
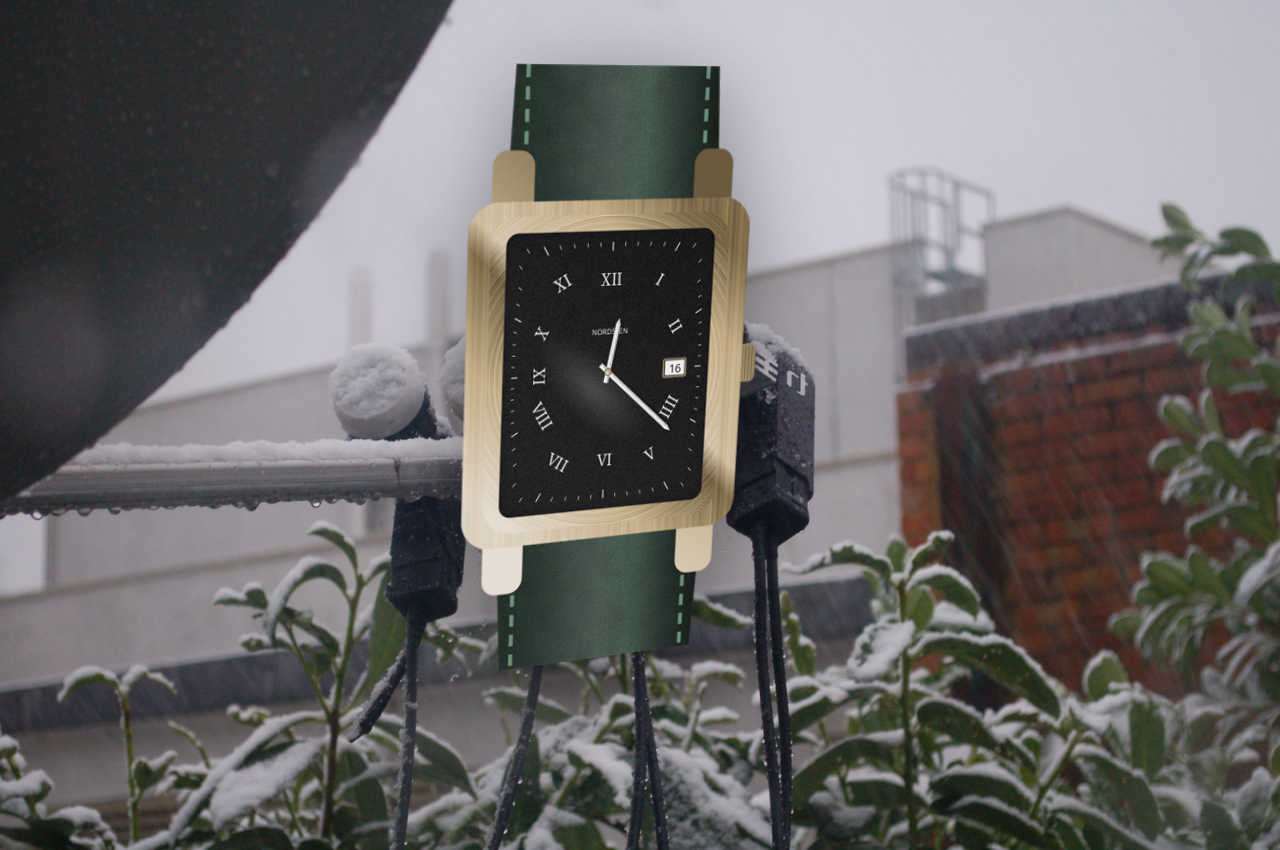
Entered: 12.22
